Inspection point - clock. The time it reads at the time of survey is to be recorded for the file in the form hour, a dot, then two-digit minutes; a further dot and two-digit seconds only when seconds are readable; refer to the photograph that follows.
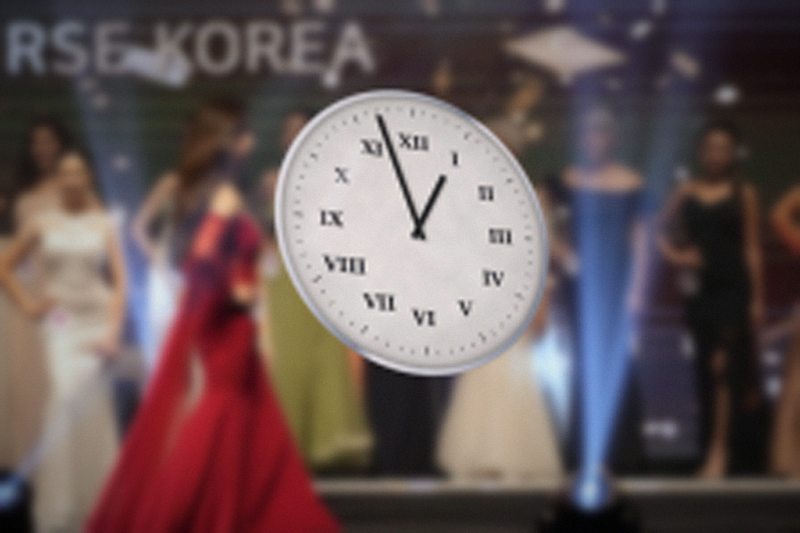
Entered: 12.57
